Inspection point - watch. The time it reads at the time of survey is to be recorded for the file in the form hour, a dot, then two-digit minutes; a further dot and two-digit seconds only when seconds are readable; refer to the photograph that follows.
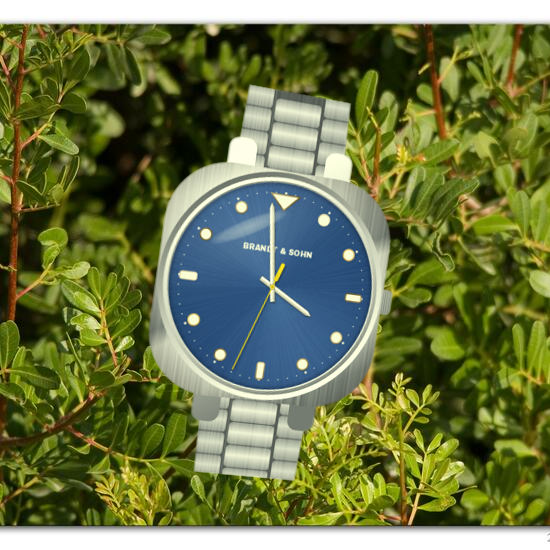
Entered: 3.58.33
